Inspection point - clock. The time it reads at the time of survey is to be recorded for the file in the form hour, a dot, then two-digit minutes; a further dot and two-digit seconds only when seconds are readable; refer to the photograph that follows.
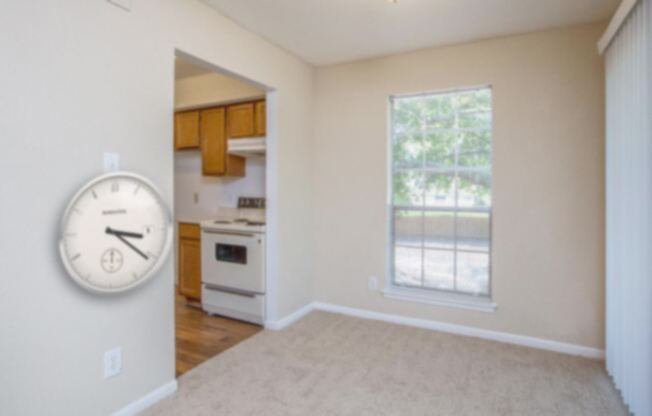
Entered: 3.21
